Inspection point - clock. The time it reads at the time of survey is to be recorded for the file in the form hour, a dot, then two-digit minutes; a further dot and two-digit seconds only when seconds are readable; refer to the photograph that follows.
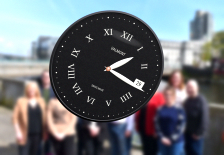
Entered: 1.16
